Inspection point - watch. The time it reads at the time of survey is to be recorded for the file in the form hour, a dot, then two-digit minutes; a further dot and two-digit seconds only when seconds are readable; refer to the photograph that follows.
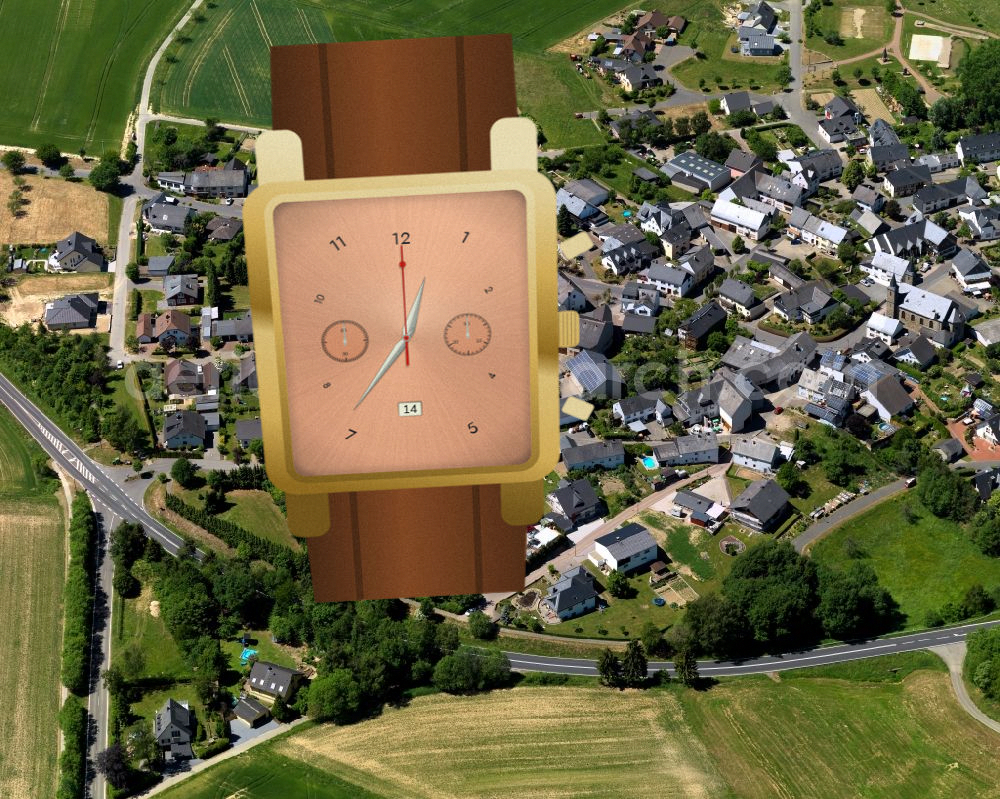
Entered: 12.36
